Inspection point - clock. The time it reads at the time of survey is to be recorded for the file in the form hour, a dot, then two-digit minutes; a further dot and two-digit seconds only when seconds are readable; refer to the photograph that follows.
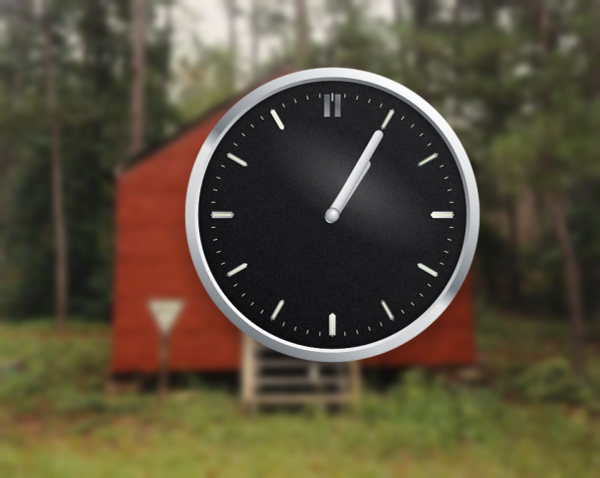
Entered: 1.05
